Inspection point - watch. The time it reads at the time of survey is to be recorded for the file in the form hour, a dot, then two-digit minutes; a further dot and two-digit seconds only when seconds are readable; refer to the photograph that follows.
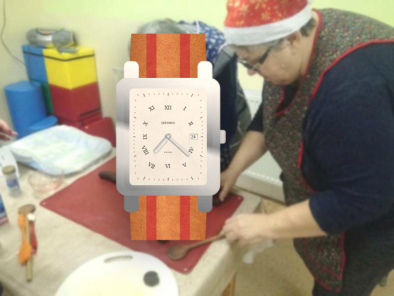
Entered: 7.22
